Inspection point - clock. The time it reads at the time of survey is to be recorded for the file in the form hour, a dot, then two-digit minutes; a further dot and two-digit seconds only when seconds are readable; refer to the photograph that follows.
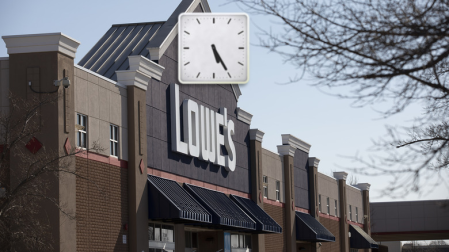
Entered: 5.25
